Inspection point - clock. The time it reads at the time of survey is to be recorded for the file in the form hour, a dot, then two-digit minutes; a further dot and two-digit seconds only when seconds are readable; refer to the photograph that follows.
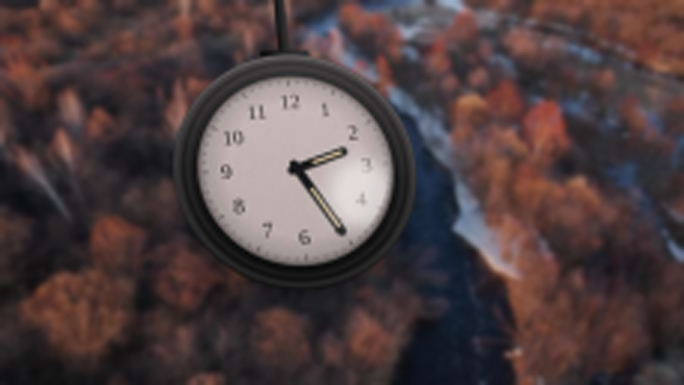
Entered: 2.25
